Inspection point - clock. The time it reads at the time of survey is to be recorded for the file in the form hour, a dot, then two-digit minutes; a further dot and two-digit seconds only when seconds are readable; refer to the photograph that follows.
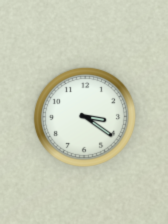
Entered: 3.21
